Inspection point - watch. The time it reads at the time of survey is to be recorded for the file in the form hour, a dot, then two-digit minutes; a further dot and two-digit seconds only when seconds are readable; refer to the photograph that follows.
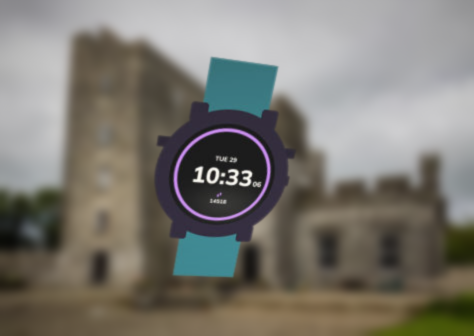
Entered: 10.33
